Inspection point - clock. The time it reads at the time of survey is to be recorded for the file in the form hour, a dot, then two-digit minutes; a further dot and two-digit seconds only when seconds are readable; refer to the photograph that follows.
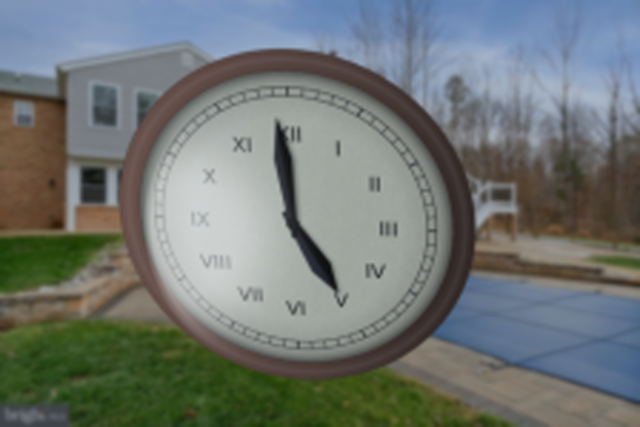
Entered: 4.59
